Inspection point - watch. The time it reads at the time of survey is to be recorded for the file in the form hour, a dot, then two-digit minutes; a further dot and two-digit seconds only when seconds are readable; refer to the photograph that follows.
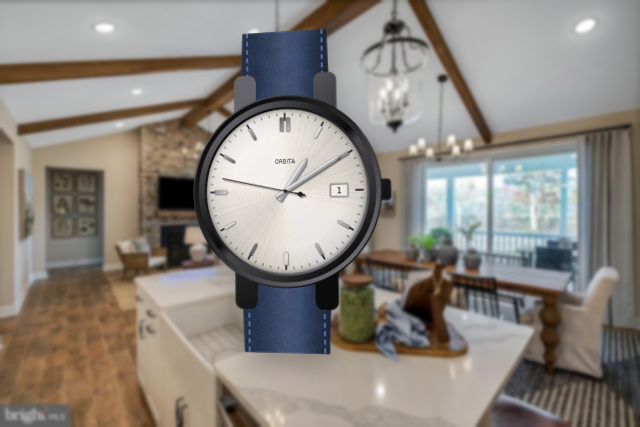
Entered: 1.09.47
